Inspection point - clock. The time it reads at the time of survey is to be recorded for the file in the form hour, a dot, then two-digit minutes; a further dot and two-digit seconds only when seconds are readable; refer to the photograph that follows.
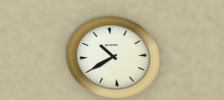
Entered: 10.40
